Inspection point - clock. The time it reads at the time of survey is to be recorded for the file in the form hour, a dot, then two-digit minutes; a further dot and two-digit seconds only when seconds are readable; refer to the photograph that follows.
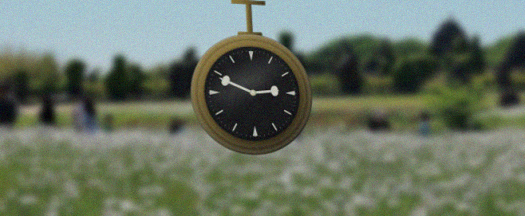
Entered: 2.49
